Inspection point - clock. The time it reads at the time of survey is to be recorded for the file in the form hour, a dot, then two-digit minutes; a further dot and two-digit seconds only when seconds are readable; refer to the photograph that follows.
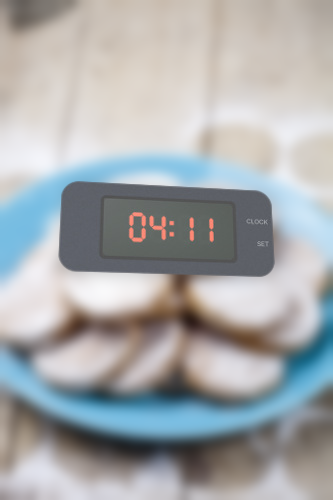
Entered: 4.11
